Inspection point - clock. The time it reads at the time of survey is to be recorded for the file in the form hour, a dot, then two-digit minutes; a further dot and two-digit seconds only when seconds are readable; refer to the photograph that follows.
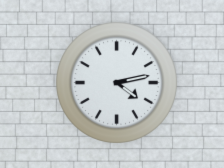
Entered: 4.13
